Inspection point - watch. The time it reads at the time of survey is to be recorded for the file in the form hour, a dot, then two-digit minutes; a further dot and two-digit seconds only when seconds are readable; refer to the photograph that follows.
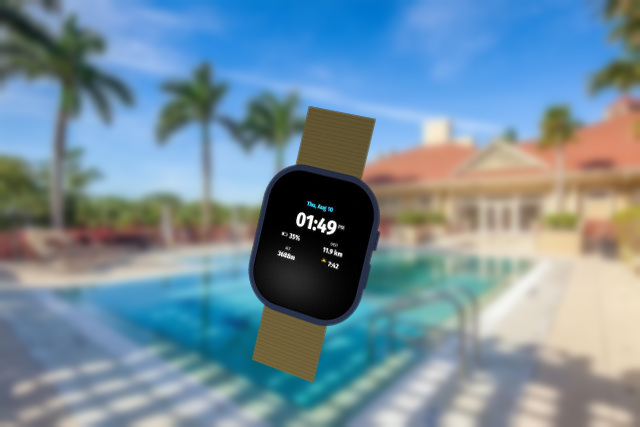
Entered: 1.49
